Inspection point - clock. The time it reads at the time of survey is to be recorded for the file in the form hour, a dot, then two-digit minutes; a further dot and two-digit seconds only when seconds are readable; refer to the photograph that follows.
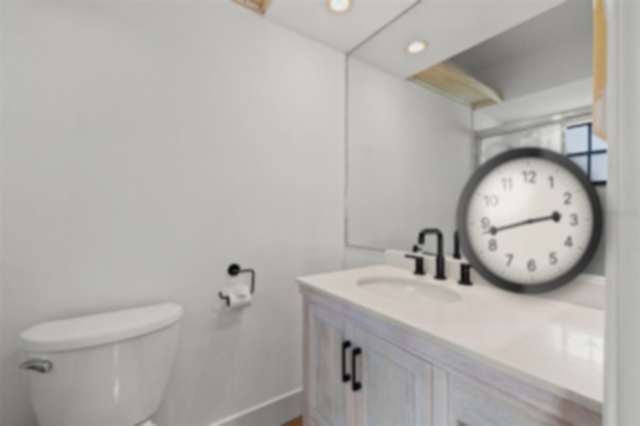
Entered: 2.43
